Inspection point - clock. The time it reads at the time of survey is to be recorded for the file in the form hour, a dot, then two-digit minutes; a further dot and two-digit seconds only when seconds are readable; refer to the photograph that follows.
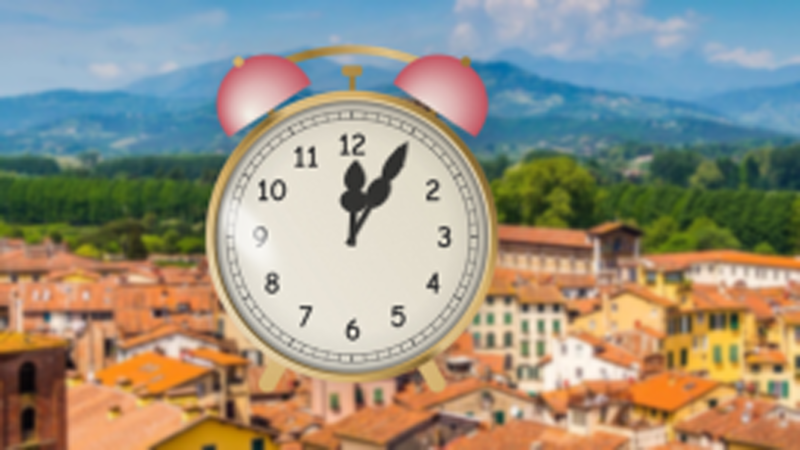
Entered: 12.05
